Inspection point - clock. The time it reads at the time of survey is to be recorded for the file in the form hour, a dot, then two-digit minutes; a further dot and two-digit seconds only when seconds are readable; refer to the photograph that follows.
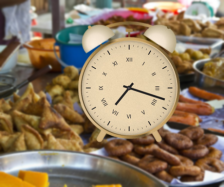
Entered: 7.18
